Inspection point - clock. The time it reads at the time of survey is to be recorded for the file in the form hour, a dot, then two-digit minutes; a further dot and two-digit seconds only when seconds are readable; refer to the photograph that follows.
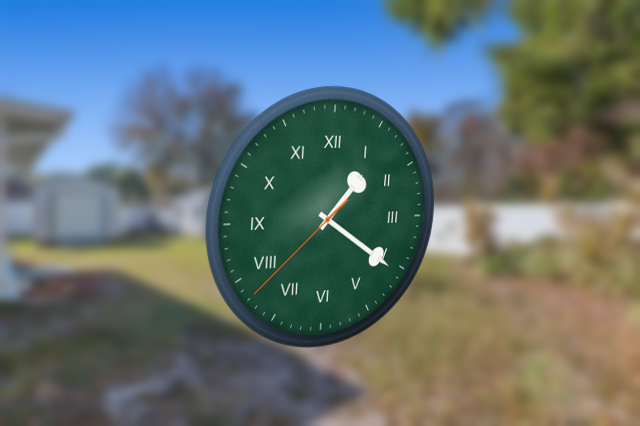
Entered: 1.20.38
